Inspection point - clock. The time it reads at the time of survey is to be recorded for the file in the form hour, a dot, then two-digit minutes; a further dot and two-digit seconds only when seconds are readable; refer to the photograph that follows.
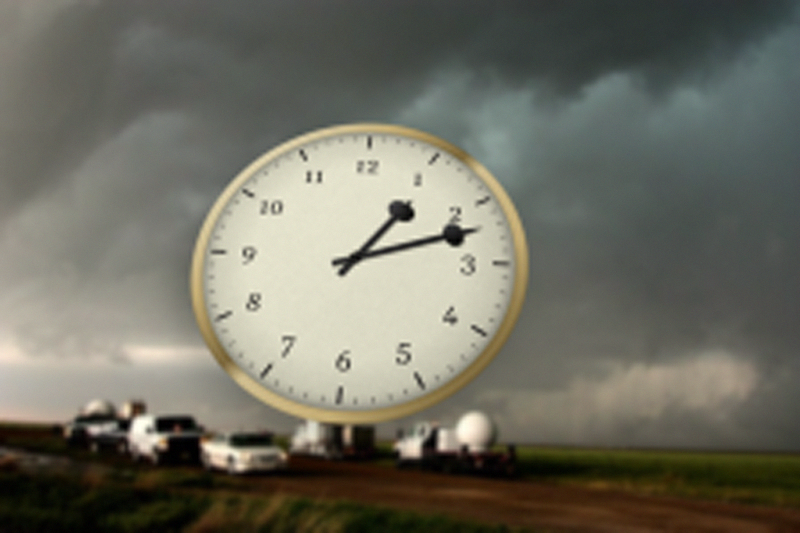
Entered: 1.12
